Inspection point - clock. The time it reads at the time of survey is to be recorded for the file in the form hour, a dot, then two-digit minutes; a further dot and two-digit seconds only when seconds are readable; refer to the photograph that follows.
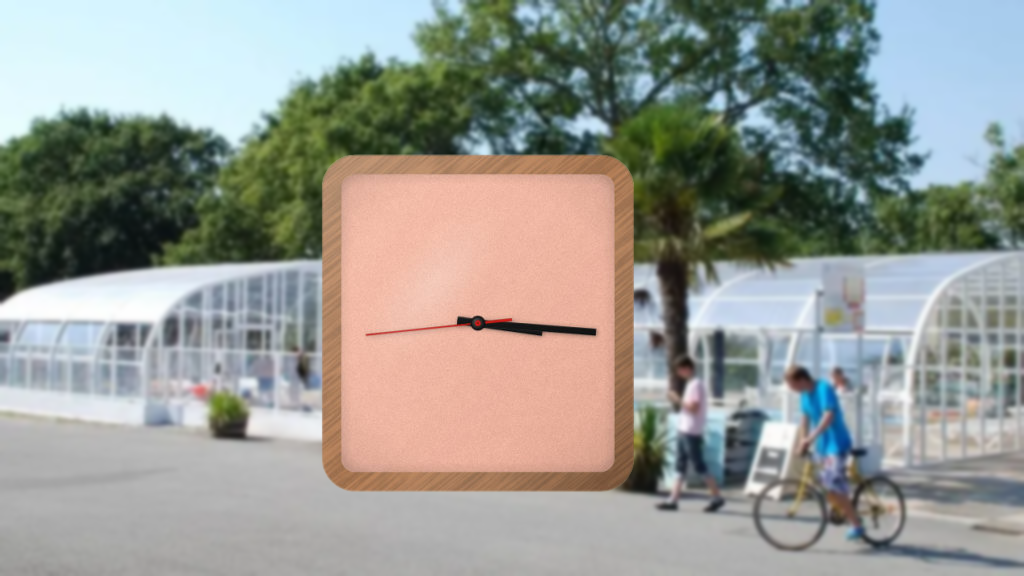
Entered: 3.15.44
